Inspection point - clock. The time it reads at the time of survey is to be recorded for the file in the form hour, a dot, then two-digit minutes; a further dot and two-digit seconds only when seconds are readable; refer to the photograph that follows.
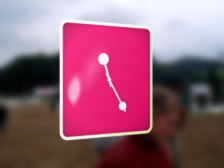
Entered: 11.25
